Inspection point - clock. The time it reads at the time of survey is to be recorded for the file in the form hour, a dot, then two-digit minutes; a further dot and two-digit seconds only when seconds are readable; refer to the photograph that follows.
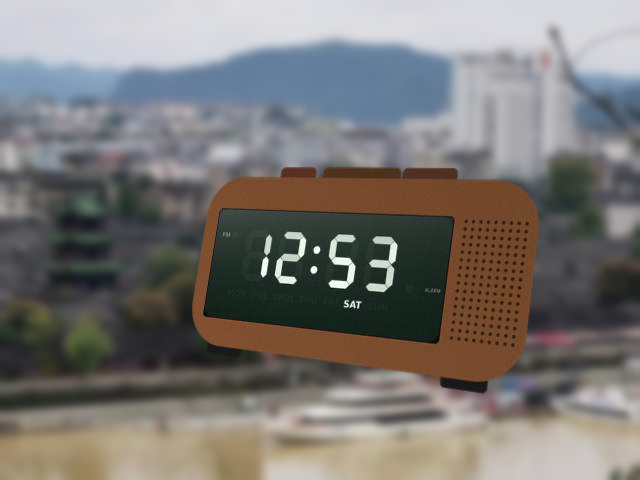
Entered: 12.53
